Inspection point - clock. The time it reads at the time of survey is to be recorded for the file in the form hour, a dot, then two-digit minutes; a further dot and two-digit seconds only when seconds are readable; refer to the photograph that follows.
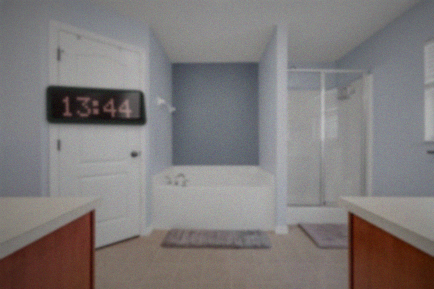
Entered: 13.44
